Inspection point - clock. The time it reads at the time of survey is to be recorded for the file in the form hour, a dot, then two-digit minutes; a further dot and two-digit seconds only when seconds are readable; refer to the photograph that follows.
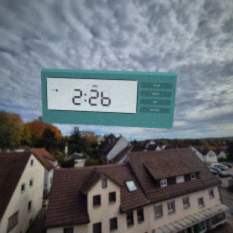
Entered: 2.26
